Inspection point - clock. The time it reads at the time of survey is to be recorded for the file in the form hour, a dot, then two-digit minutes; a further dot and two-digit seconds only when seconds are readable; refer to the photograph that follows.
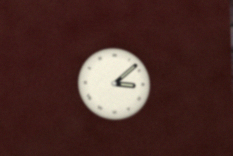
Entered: 3.08
